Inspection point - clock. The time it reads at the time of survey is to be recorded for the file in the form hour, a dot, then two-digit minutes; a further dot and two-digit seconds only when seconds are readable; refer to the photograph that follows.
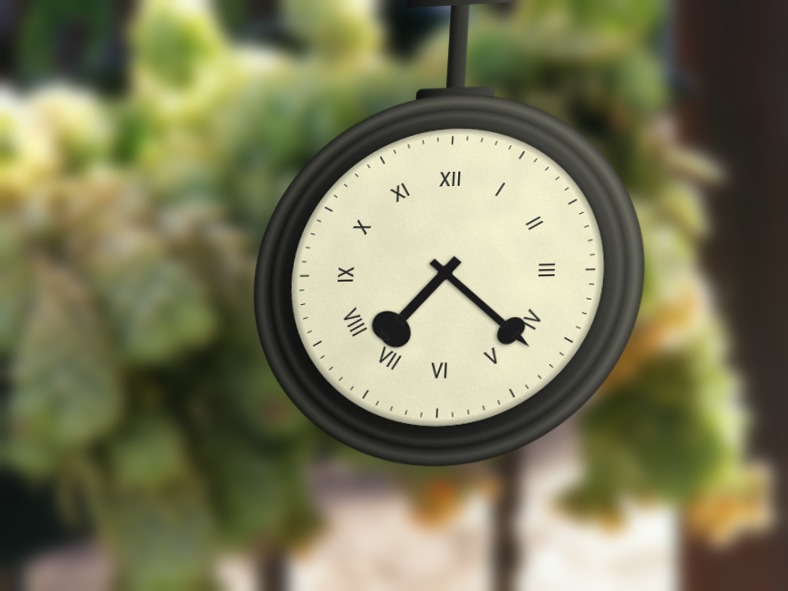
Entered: 7.22
